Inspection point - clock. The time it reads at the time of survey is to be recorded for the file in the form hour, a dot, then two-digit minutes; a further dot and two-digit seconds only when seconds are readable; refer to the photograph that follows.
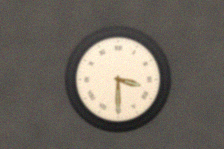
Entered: 3.30
